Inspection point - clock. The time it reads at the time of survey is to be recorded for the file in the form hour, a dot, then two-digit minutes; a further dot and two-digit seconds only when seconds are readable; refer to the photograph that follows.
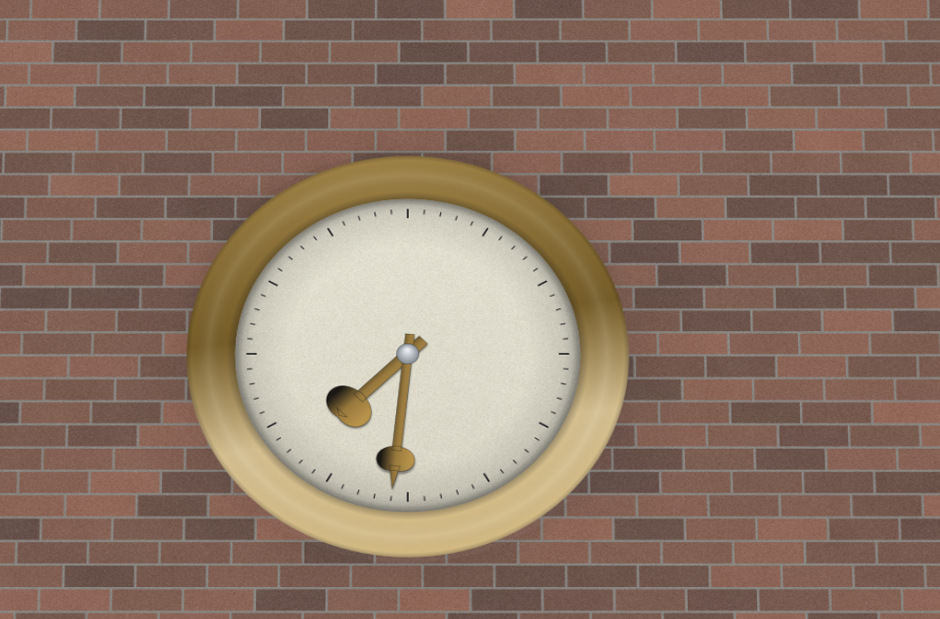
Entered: 7.31
